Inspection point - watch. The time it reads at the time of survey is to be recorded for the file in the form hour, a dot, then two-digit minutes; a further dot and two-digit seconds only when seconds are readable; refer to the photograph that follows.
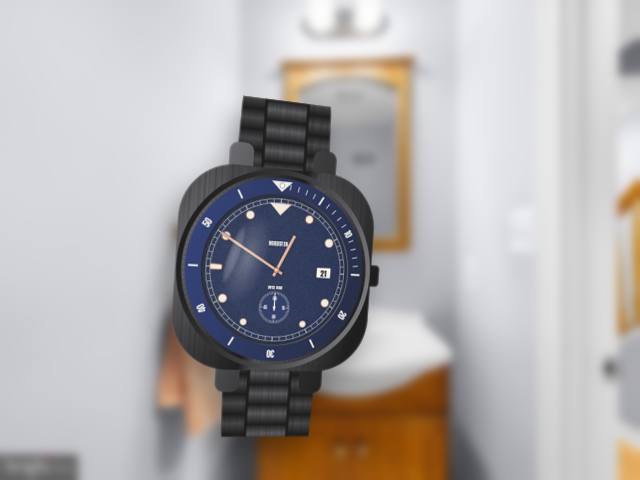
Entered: 12.50
